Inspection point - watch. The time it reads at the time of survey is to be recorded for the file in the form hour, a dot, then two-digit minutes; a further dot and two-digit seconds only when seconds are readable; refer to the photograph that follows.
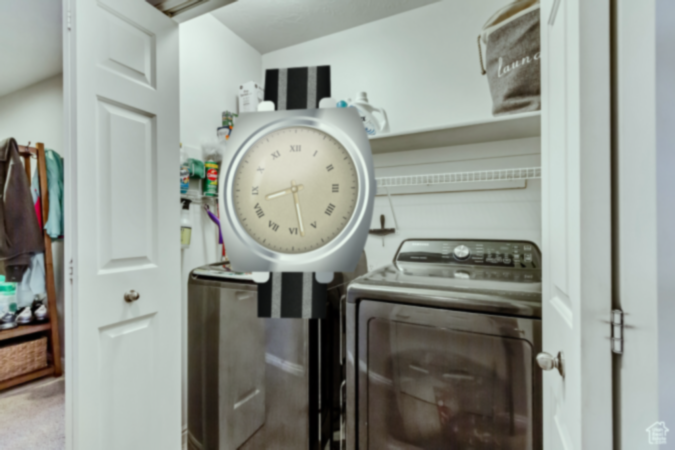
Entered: 8.28
